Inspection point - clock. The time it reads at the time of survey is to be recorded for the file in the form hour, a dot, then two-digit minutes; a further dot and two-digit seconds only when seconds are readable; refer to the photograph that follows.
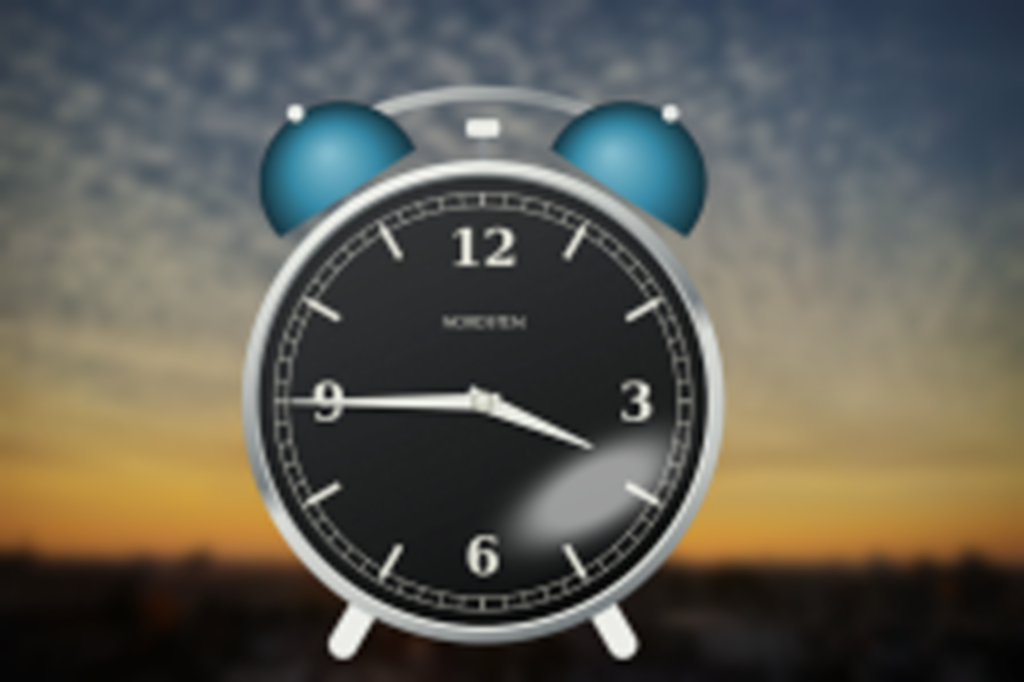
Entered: 3.45
